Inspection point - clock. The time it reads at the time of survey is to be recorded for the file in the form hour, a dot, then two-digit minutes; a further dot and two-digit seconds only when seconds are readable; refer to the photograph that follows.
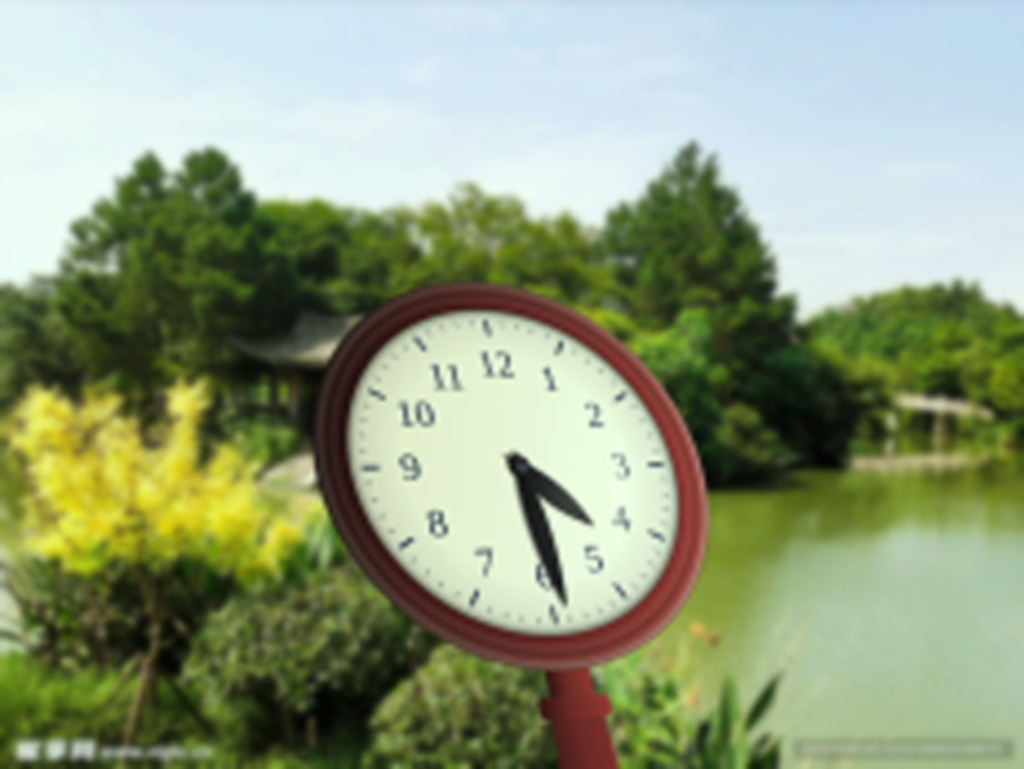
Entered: 4.29
